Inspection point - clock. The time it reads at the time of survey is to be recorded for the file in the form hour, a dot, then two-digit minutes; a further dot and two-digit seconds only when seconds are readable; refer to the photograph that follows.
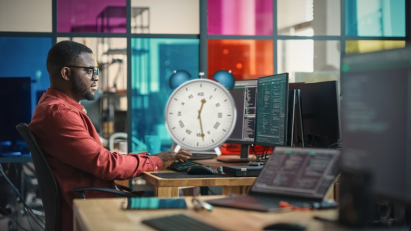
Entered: 12.28
